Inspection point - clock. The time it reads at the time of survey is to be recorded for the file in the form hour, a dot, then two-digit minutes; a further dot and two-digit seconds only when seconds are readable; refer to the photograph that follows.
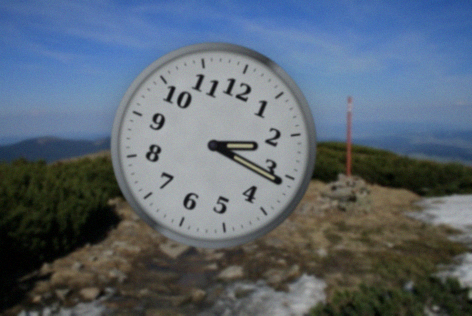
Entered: 2.16
